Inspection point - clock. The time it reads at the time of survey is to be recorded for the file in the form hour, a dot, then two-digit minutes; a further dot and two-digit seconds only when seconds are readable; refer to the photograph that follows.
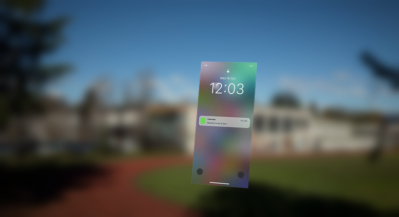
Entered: 12.03
